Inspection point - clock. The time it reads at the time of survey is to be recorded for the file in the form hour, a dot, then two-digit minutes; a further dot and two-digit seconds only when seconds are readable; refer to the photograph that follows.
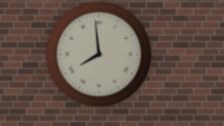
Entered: 7.59
